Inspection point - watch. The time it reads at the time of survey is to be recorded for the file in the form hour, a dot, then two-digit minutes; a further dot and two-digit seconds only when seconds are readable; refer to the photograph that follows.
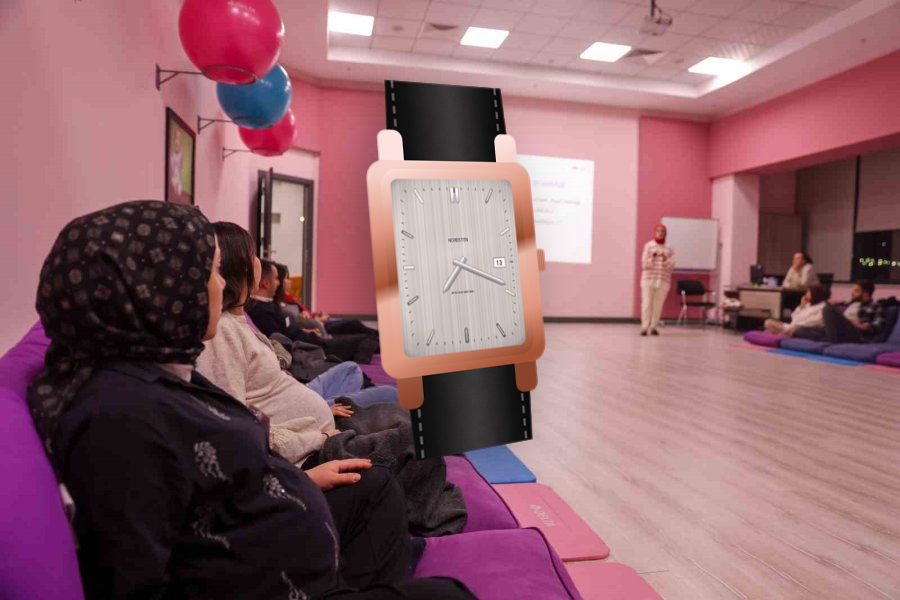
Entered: 7.19
